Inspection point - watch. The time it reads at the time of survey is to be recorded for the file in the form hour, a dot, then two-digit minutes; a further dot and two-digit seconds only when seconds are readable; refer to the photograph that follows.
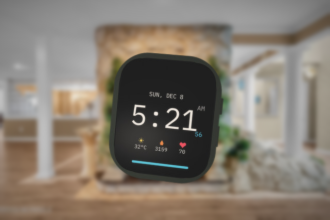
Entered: 5.21
